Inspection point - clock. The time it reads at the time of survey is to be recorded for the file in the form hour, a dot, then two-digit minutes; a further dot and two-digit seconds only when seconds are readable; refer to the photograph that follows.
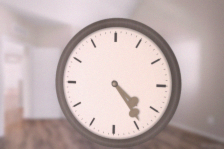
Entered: 4.24
